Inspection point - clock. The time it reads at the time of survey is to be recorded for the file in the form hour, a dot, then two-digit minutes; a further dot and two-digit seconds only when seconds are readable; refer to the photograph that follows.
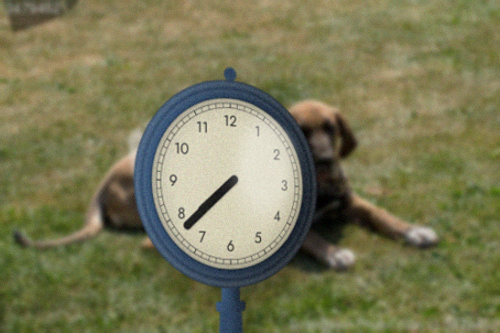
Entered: 7.38
